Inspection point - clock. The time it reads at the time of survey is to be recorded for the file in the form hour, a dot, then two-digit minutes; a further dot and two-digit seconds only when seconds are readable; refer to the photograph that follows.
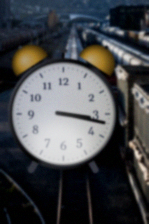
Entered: 3.17
